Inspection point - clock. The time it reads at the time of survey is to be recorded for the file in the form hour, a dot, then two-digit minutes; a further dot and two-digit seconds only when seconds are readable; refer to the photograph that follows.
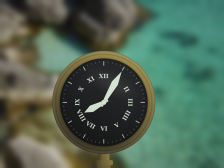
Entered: 8.05
